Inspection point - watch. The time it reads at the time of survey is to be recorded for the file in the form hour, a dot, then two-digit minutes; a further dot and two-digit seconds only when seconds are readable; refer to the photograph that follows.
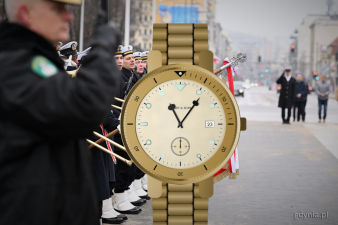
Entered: 11.06
